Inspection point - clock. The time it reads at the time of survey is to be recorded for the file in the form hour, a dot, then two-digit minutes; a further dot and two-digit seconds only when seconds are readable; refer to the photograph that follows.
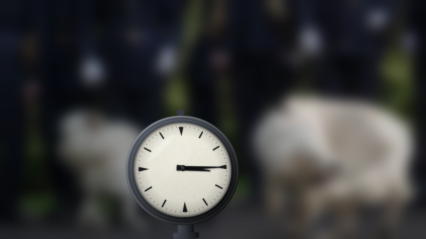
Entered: 3.15
